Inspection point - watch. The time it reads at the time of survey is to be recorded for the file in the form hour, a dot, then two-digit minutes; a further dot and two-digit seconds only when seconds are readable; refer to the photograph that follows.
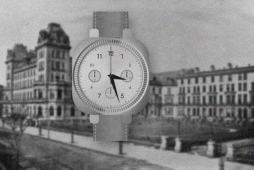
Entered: 3.27
